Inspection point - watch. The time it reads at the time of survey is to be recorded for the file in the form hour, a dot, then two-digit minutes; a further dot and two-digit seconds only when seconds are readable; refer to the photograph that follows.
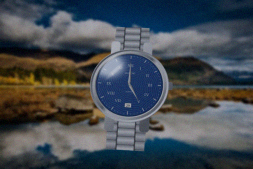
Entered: 5.00
